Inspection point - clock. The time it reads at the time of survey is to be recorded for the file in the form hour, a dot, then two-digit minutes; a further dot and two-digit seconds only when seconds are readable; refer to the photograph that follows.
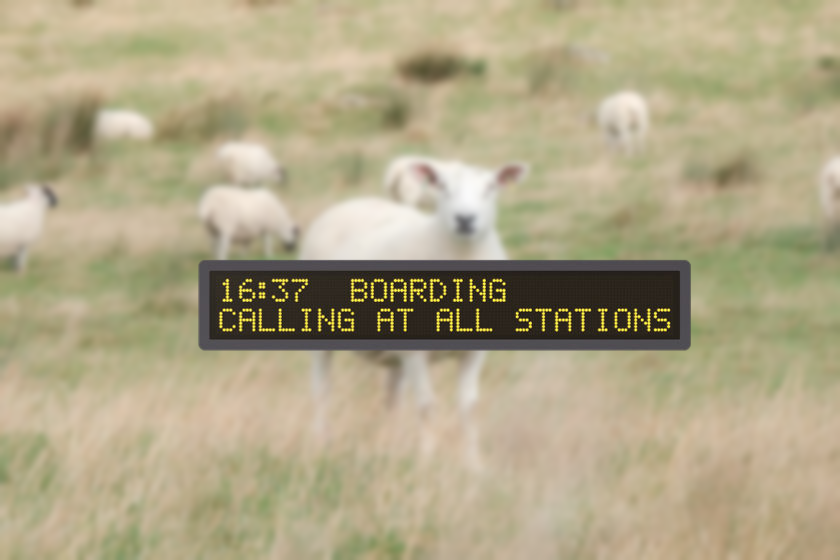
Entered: 16.37
